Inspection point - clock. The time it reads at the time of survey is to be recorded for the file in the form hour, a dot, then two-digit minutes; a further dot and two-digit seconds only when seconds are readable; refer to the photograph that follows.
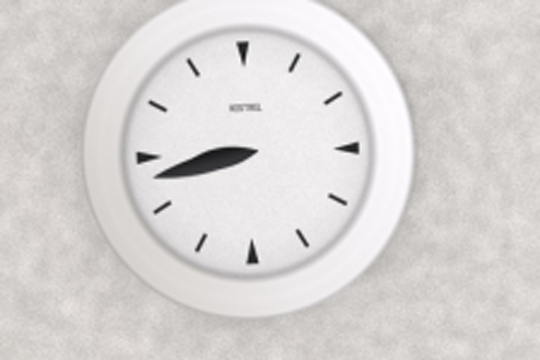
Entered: 8.43
